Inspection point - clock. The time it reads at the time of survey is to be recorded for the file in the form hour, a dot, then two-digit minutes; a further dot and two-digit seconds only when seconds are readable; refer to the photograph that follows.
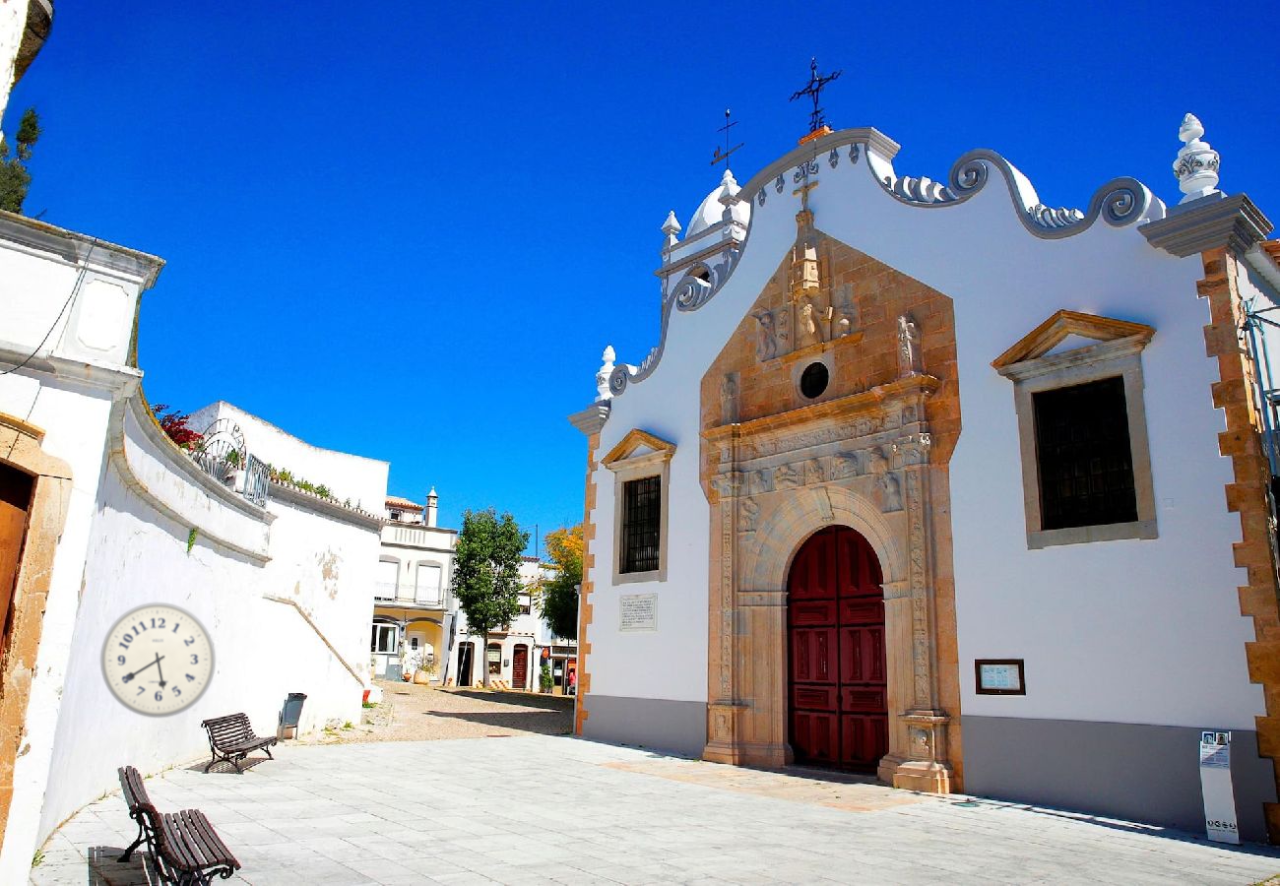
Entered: 5.40
